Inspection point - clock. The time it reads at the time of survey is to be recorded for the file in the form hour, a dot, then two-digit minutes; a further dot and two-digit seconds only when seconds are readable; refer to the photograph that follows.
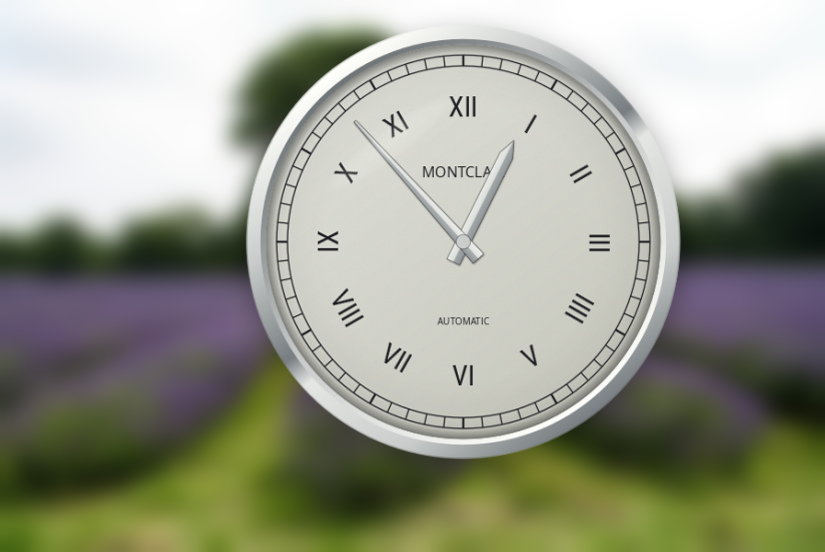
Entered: 12.53
